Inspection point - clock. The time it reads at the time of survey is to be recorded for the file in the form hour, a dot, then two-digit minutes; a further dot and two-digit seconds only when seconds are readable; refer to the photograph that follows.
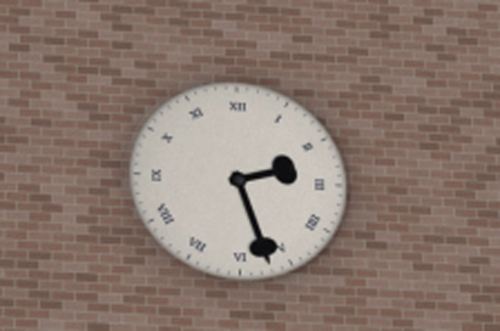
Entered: 2.27
